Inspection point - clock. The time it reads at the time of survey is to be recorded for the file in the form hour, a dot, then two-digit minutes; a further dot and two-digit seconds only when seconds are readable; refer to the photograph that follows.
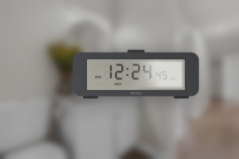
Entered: 12.24.45
